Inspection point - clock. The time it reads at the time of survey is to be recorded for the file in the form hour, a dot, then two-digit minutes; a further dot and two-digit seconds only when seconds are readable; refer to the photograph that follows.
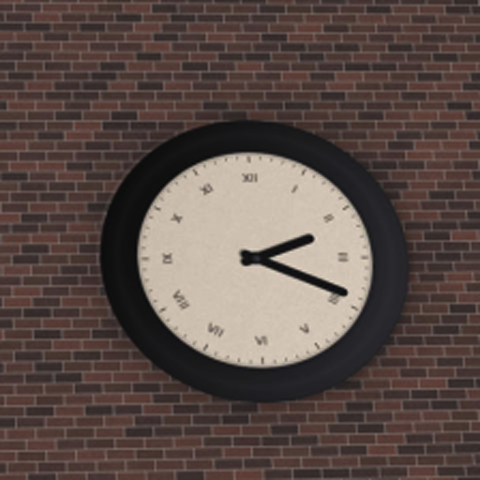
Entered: 2.19
